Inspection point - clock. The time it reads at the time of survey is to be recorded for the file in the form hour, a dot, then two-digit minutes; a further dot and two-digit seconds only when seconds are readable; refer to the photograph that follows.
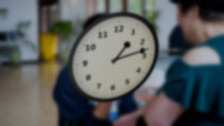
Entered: 1.13
